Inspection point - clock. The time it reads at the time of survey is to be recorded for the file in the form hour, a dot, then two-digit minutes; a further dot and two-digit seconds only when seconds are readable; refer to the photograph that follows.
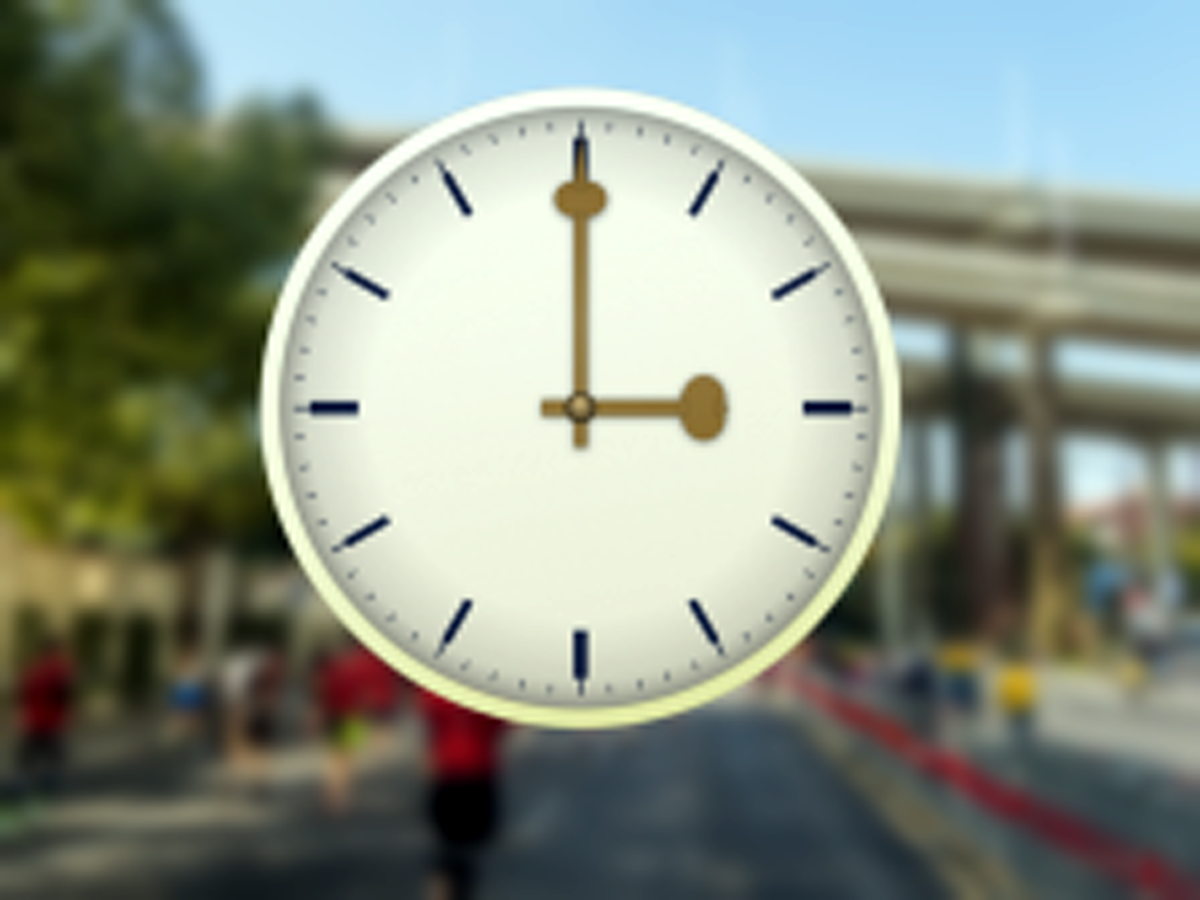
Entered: 3.00
